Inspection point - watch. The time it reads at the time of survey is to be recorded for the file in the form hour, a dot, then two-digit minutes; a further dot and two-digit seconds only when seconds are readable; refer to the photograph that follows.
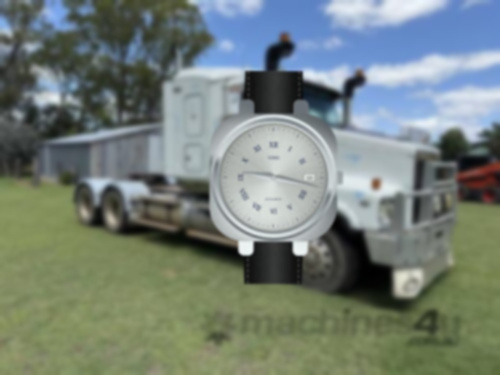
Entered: 9.17
